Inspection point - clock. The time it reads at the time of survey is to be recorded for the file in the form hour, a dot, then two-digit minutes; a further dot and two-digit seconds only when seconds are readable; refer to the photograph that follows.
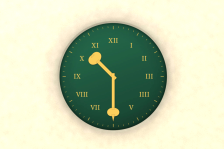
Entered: 10.30
